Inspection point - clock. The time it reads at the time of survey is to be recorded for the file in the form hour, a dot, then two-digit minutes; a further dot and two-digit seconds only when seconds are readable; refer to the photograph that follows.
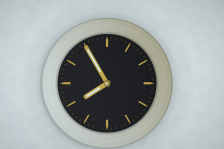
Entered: 7.55
